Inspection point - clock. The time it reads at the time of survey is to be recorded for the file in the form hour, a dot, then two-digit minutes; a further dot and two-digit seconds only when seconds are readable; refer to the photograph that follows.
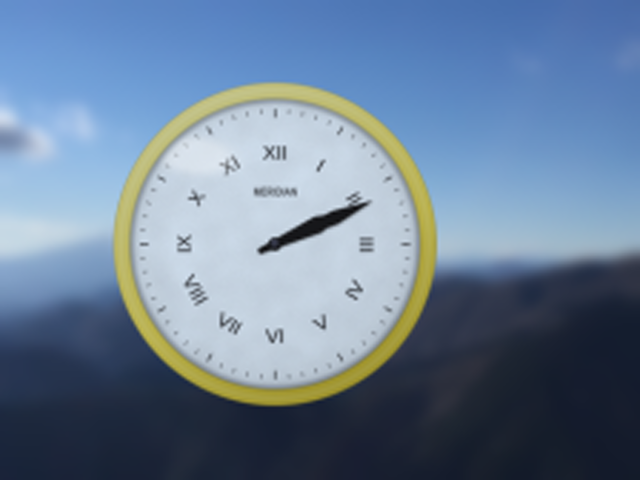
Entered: 2.11
